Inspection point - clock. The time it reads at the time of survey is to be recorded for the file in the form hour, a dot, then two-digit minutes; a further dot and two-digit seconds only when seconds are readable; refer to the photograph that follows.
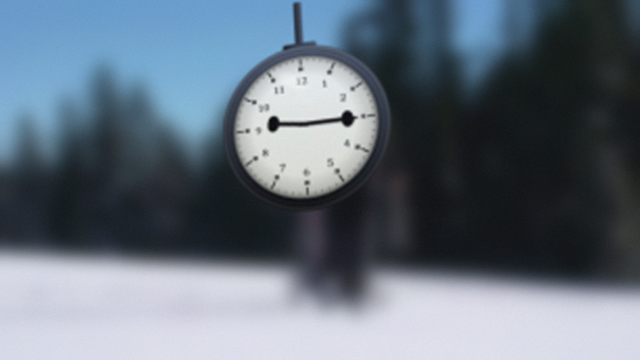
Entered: 9.15
